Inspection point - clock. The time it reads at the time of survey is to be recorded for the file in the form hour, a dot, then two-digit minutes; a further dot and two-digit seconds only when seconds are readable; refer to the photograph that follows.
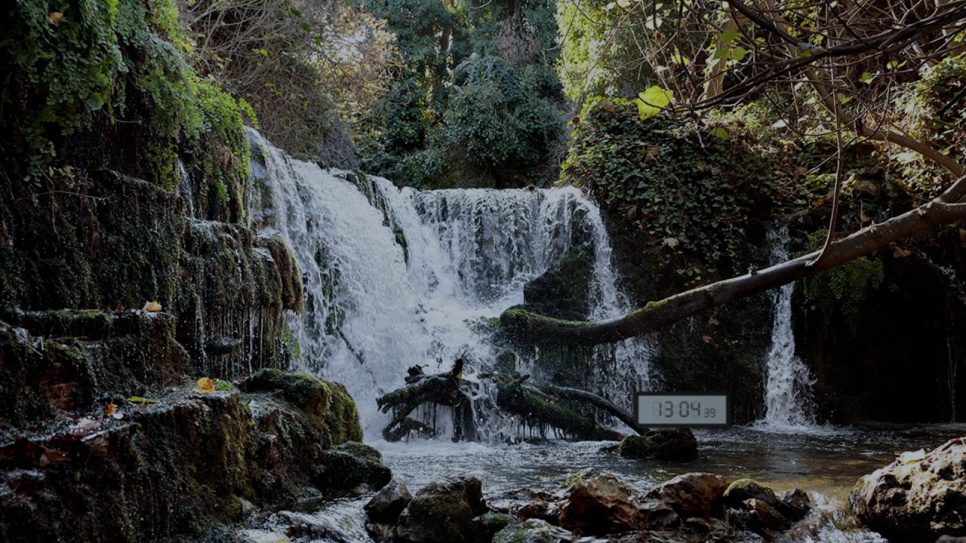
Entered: 13.04.39
